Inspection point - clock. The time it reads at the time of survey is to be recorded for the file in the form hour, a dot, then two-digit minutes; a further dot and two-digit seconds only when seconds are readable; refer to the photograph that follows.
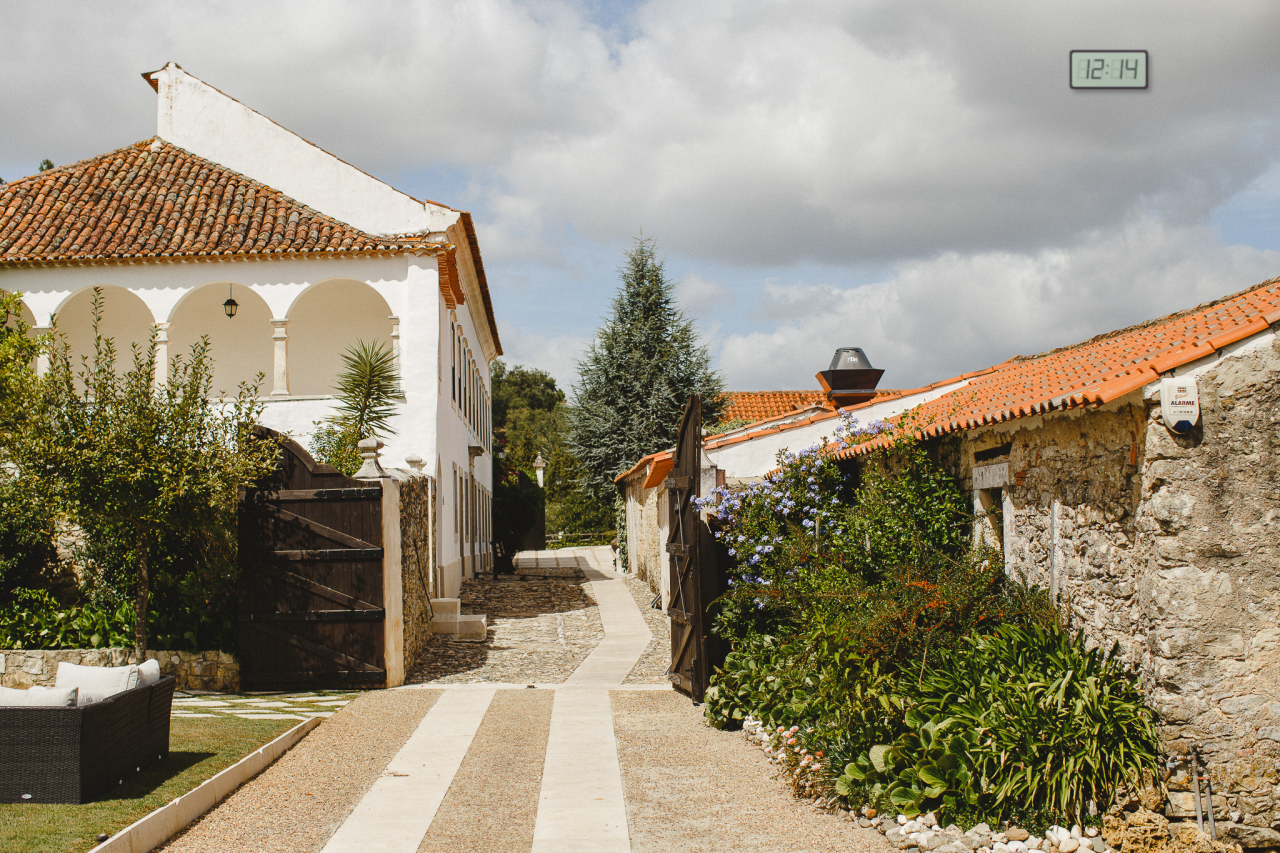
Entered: 12.14
